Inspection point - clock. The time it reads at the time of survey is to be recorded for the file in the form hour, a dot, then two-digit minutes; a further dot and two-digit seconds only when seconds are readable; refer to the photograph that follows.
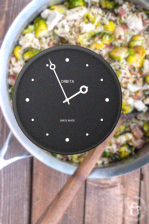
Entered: 1.56
